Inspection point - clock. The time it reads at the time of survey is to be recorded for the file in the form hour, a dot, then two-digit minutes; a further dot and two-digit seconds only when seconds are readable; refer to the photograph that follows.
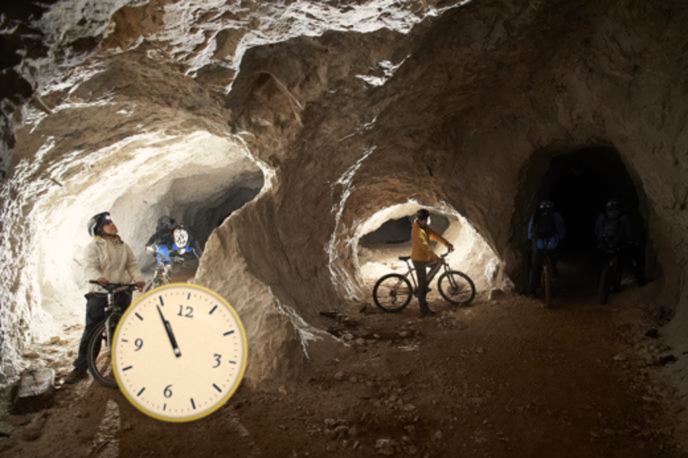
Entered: 10.54
